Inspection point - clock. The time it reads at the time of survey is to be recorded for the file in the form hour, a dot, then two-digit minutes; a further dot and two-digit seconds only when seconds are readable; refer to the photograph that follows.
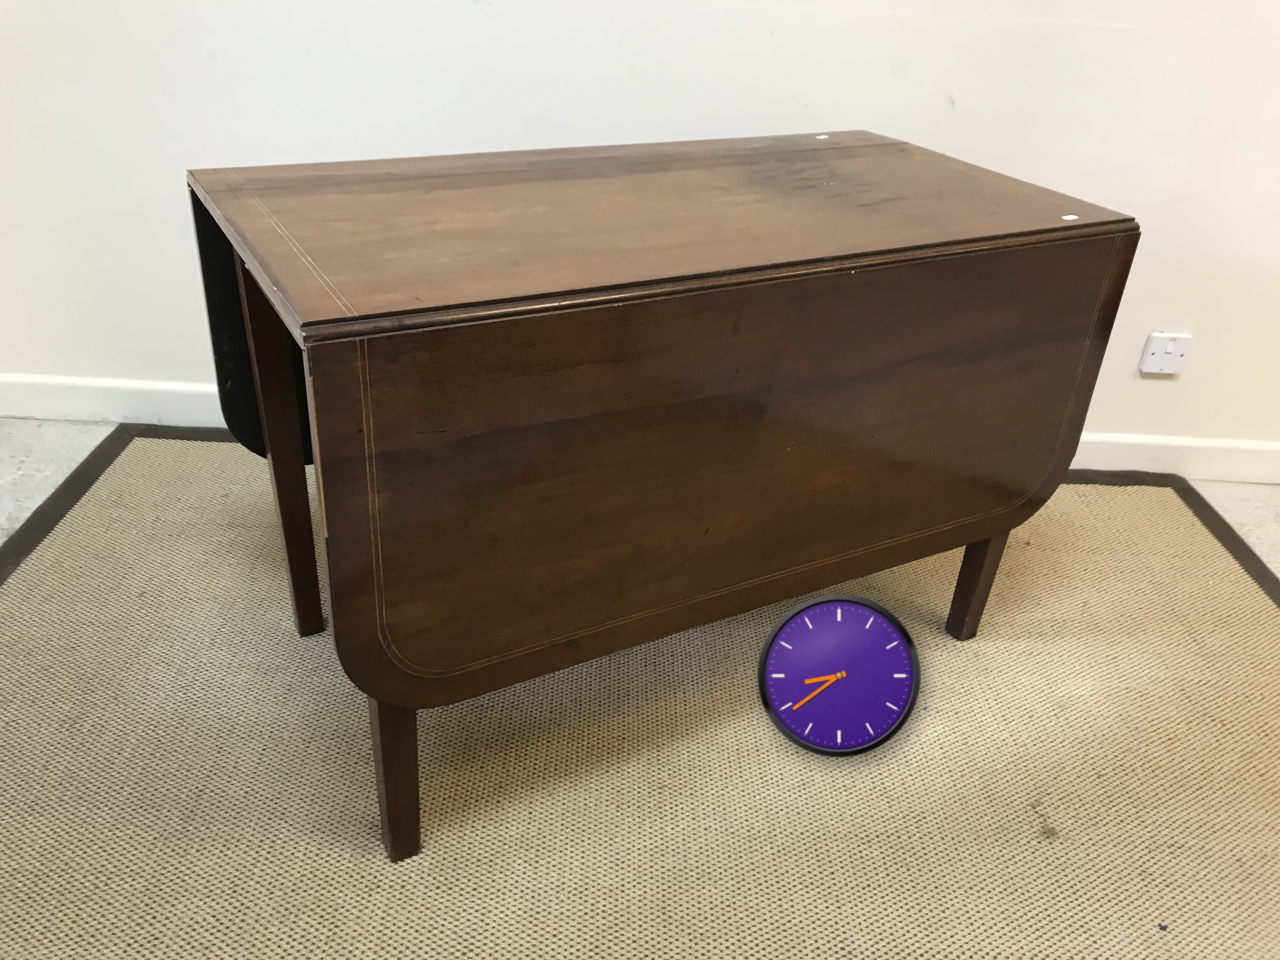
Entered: 8.39
